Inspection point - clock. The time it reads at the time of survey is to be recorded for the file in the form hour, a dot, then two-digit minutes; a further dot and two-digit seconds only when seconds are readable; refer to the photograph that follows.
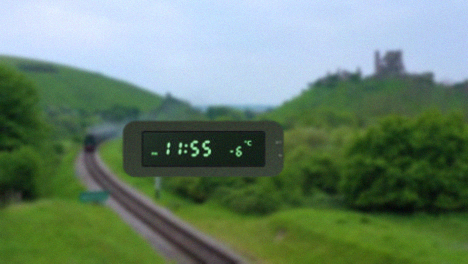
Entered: 11.55
